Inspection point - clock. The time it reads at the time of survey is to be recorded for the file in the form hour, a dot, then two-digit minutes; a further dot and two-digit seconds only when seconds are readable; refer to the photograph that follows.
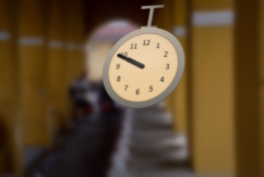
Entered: 9.49
